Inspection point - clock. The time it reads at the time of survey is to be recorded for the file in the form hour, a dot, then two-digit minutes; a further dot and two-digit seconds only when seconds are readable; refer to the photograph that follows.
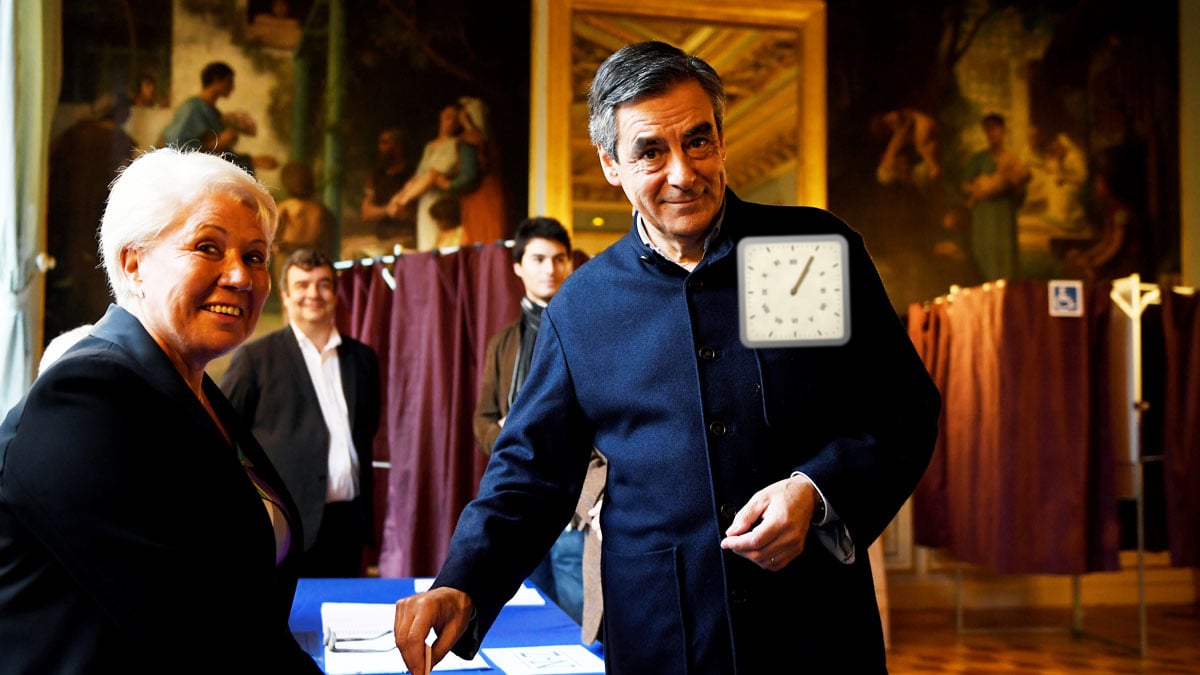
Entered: 1.05
